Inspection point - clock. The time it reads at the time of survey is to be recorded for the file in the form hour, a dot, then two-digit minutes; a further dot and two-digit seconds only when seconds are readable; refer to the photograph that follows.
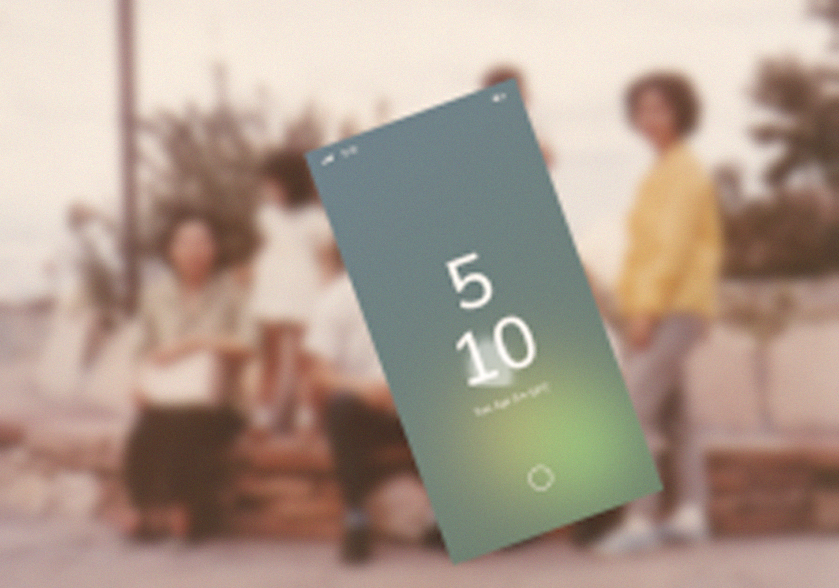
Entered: 5.10
